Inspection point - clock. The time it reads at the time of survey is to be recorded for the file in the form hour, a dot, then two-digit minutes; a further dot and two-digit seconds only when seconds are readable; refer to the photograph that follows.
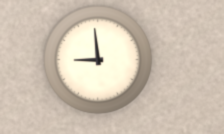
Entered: 8.59
